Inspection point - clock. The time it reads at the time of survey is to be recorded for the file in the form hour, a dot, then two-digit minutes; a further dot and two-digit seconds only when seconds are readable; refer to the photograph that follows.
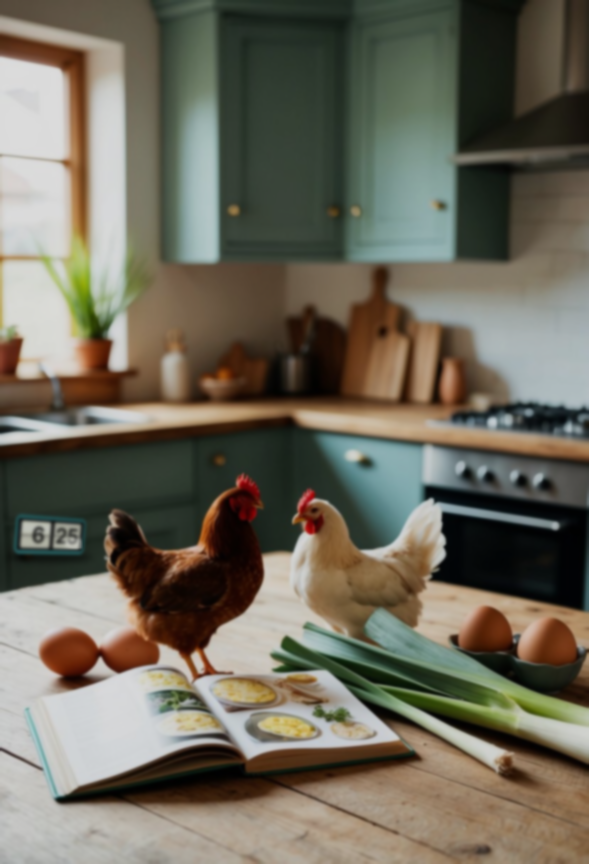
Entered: 6.25
